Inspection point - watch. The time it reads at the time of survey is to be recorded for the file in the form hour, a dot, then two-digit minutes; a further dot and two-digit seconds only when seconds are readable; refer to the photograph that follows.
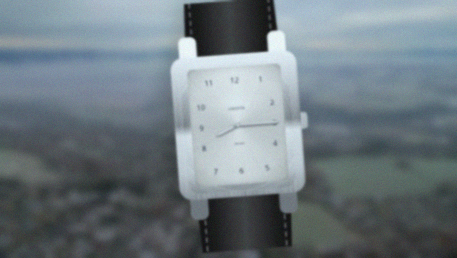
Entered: 8.15
